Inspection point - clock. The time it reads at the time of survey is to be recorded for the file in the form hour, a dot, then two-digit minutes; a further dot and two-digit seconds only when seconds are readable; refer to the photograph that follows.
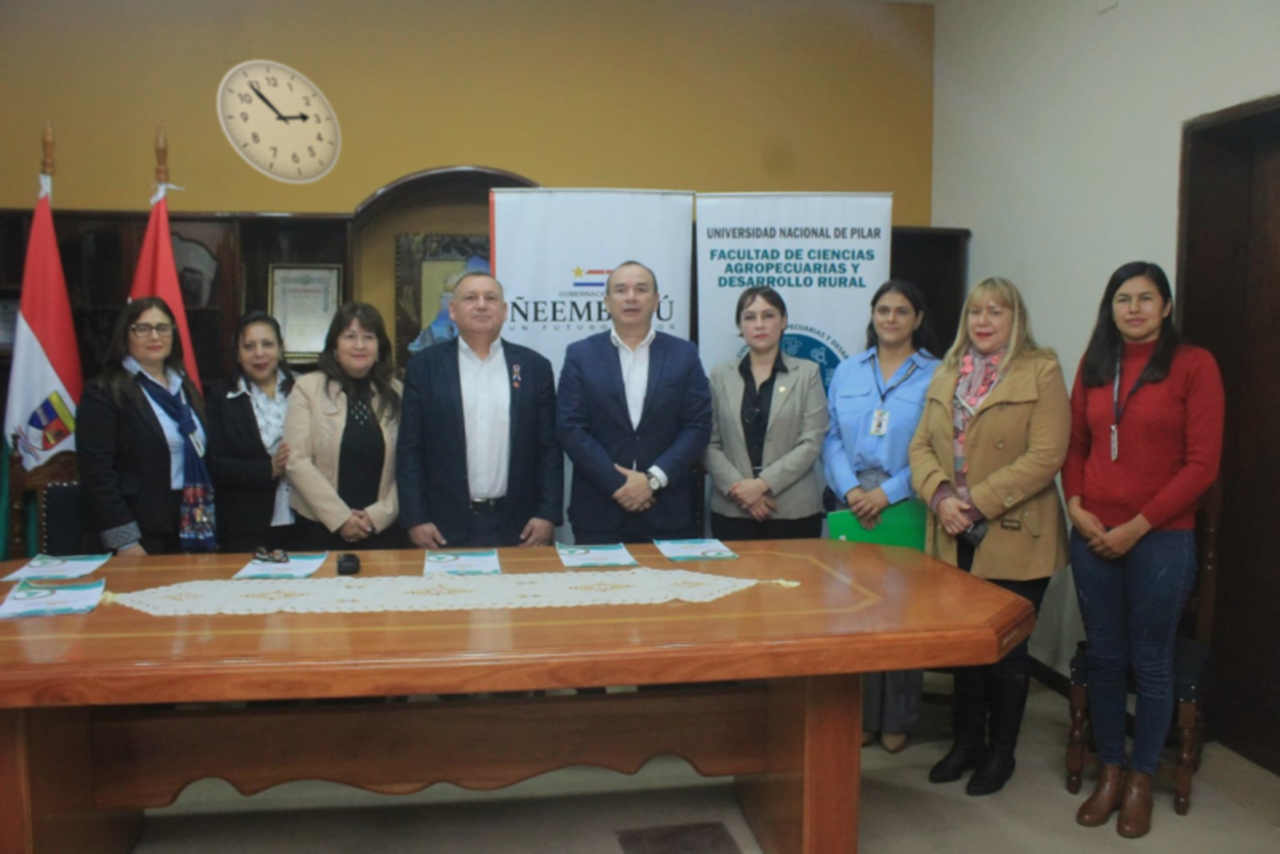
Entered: 2.54
